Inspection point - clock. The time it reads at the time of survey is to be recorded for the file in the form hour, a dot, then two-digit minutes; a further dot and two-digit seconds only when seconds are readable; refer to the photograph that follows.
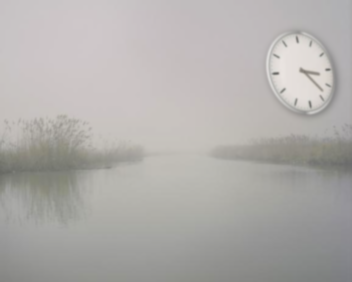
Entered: 3.23
